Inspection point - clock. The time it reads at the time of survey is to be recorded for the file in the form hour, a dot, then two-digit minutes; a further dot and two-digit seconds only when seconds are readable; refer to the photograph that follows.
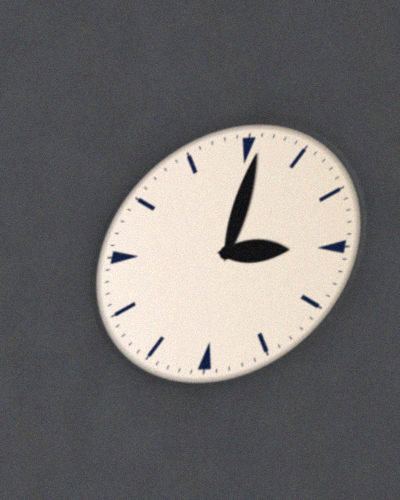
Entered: 3.01
